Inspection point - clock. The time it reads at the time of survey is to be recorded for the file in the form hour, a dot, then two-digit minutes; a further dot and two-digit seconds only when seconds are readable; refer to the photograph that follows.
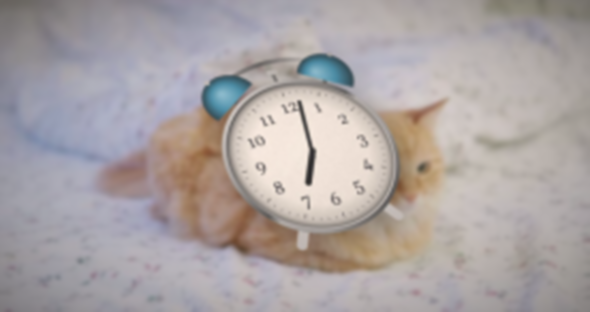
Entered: 7.02
